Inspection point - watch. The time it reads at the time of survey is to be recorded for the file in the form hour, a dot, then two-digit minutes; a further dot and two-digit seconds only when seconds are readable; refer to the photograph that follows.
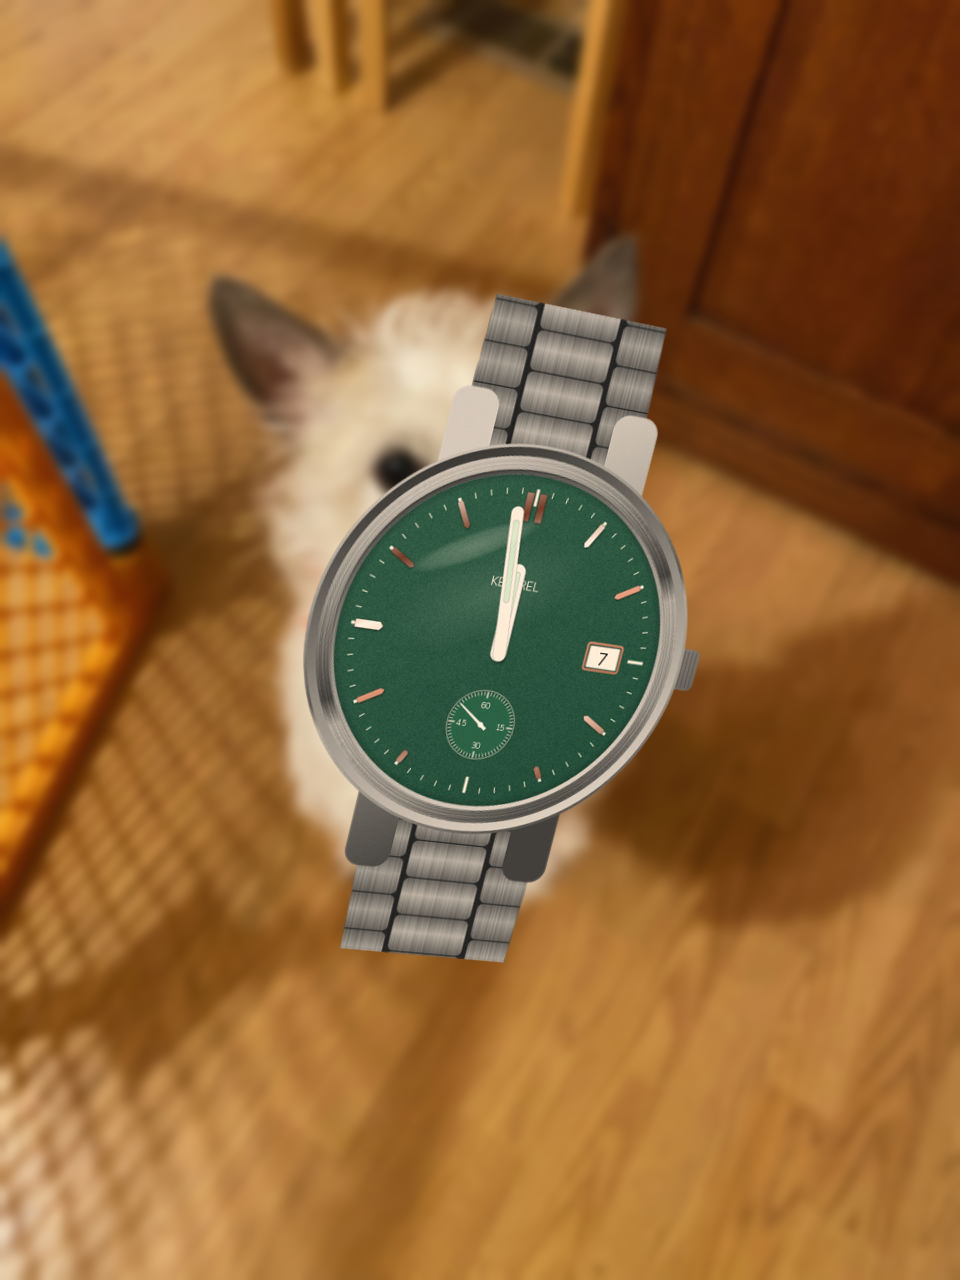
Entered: 11.58.51
